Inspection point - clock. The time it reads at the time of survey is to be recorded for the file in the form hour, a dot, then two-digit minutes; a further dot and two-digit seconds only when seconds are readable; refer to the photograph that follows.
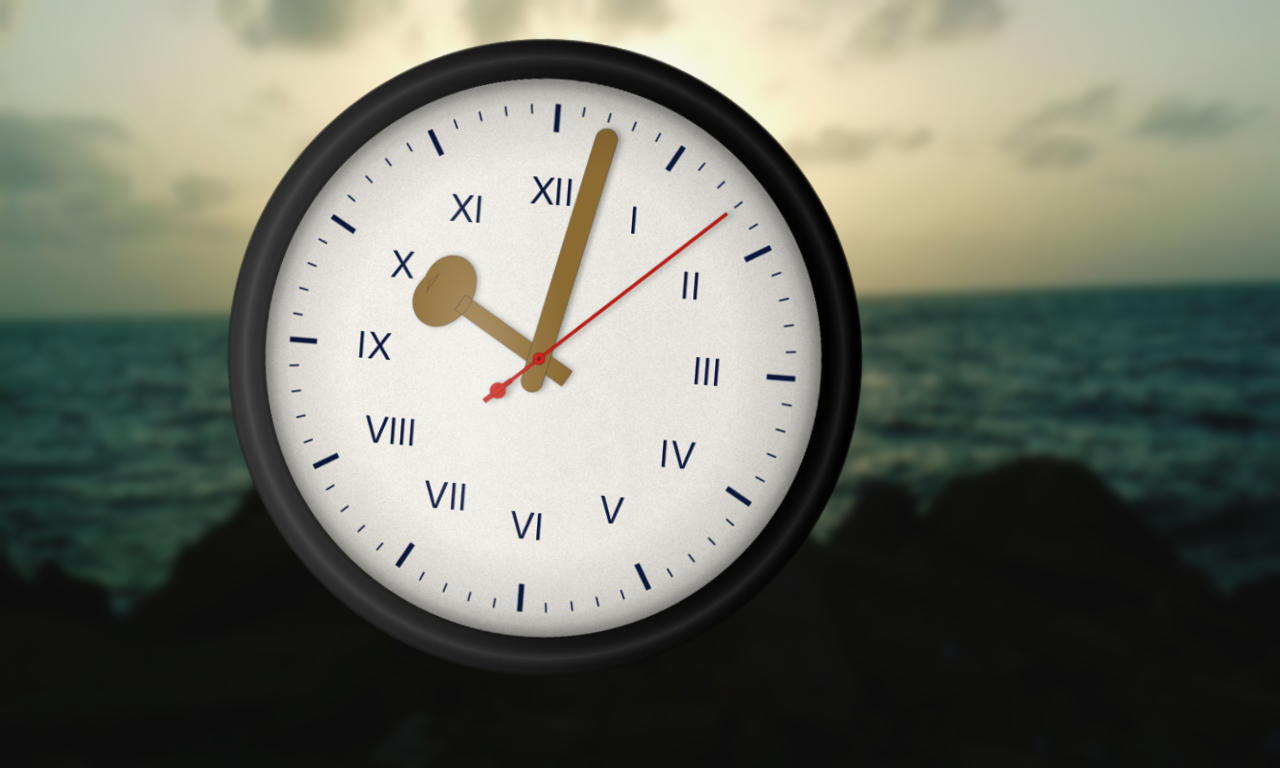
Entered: 10.02.08
